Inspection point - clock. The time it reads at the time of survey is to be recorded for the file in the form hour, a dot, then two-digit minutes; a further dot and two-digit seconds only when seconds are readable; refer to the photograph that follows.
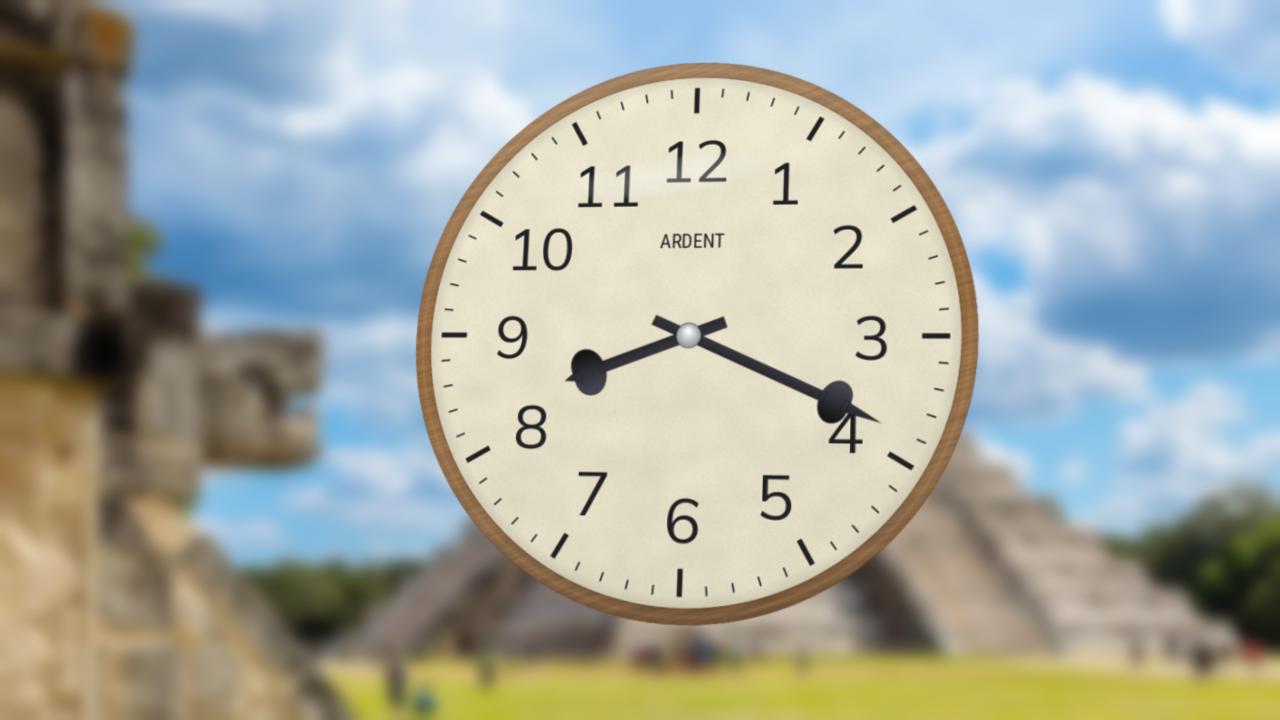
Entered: 8.19
